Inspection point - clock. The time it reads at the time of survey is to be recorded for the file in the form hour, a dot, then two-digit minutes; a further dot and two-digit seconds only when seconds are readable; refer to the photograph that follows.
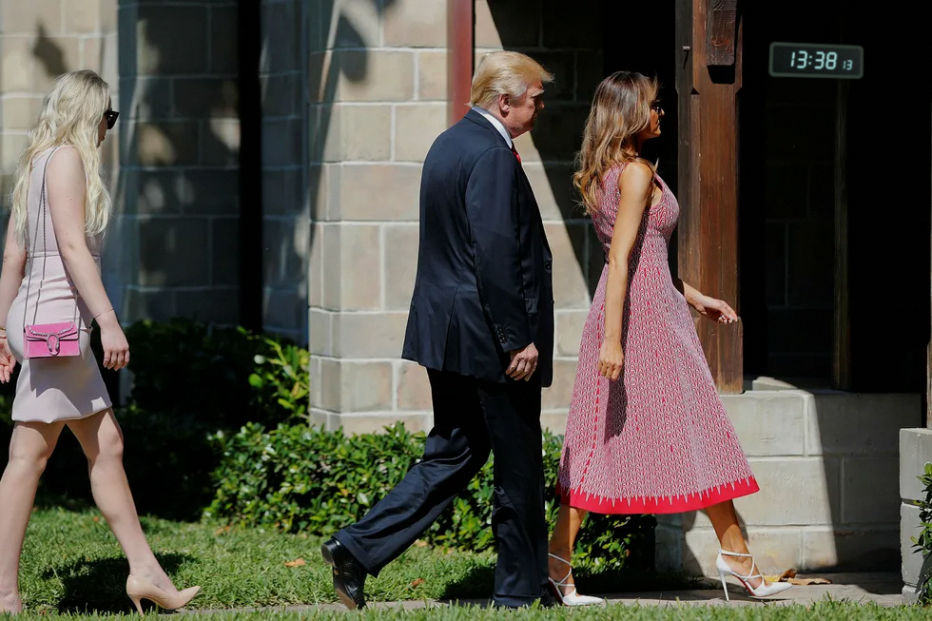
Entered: 13.38.13
